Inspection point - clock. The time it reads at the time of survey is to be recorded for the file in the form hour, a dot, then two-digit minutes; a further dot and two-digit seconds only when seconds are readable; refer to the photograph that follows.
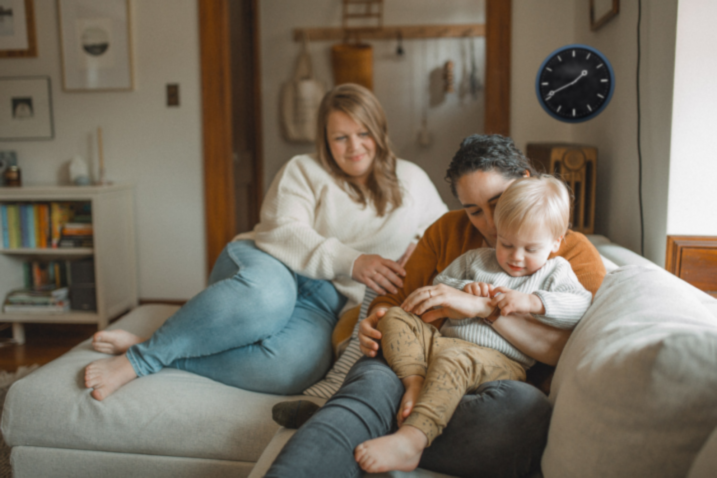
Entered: 1.41
